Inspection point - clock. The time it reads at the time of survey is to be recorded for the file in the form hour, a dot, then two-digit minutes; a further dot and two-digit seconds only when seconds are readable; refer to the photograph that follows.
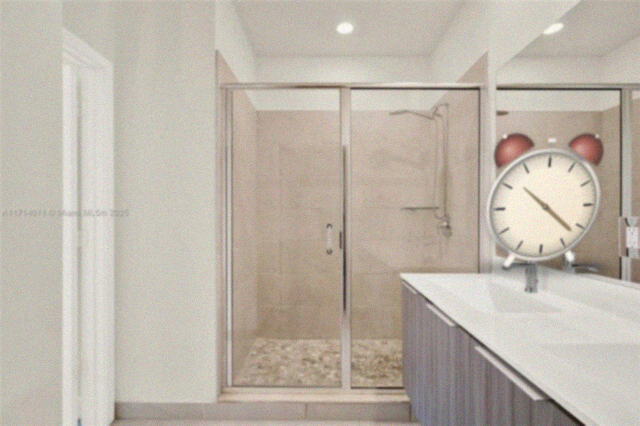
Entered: 10.22
